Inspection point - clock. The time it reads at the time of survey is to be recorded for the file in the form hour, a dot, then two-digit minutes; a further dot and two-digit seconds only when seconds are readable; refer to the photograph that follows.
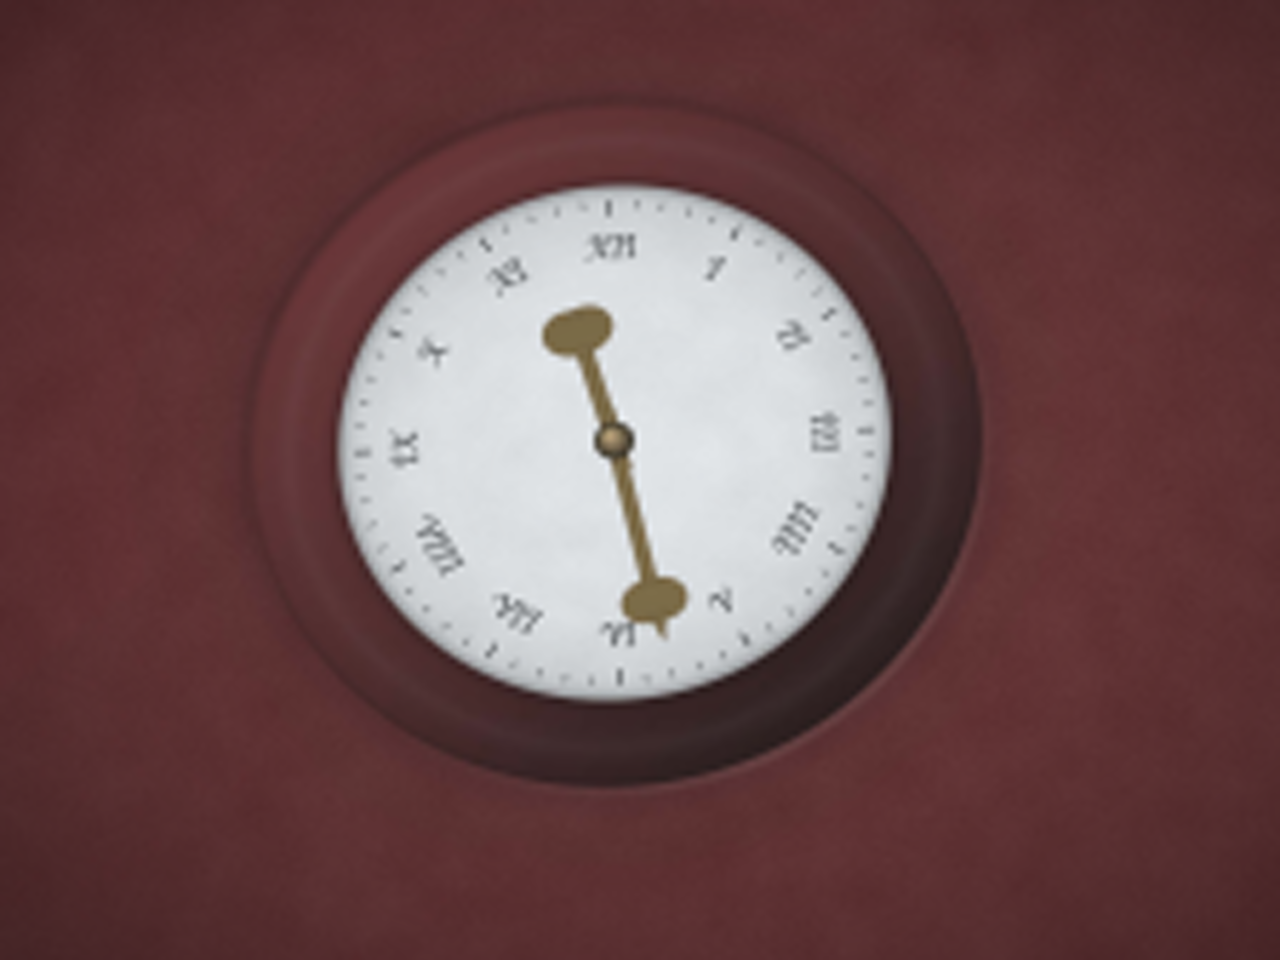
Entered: 11.28
